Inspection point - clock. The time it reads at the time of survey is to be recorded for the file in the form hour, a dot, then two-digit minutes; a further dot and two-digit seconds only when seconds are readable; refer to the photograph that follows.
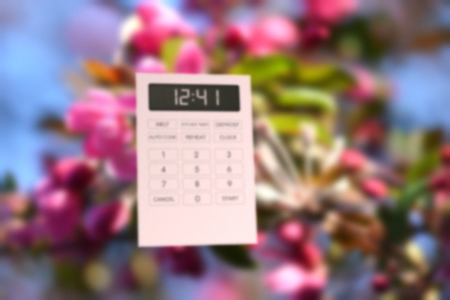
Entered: 12.41
